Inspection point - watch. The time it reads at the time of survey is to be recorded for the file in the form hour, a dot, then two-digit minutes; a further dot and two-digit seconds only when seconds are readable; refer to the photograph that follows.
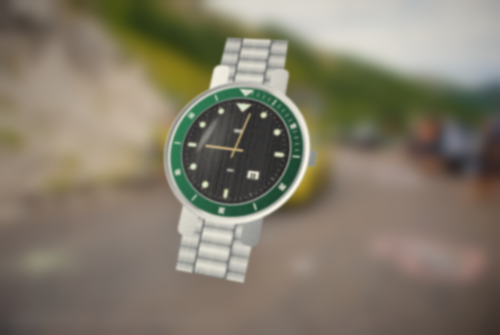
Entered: 9.02
